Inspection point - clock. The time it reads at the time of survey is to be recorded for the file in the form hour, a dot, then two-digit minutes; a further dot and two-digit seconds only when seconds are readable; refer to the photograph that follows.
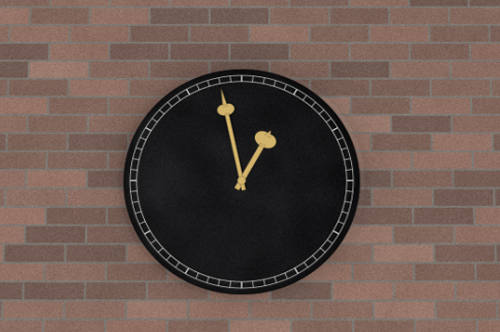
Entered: 12.58
